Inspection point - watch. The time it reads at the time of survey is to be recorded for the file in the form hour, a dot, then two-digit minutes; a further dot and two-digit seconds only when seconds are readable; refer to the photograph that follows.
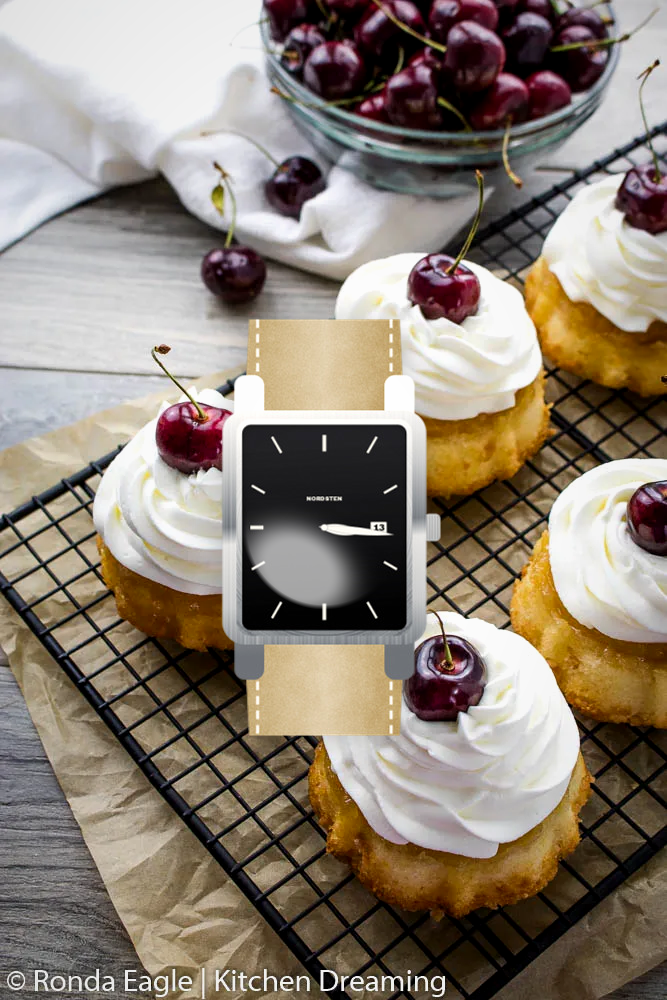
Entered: 3.16
